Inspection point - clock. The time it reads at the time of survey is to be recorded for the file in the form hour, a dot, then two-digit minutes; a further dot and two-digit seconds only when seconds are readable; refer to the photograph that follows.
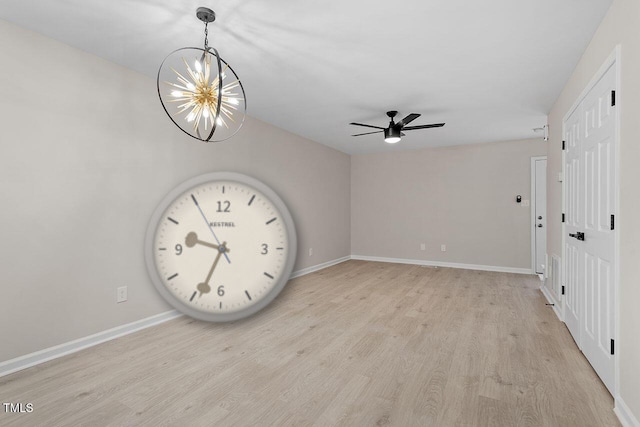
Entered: 9.33.55
